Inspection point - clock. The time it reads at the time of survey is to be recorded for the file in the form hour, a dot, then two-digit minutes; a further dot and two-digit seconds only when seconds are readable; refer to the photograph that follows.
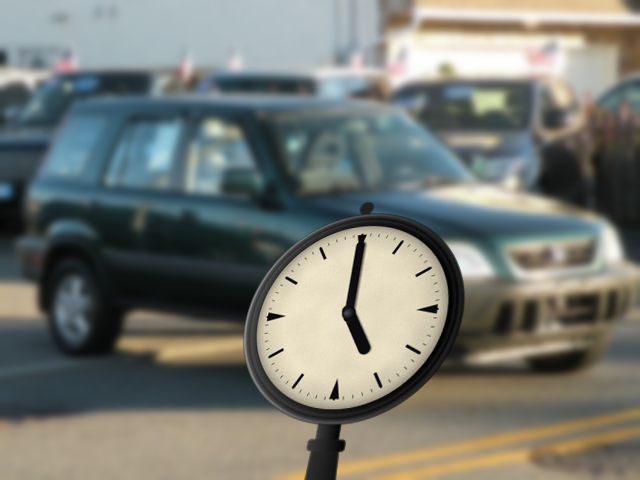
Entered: 5.00
